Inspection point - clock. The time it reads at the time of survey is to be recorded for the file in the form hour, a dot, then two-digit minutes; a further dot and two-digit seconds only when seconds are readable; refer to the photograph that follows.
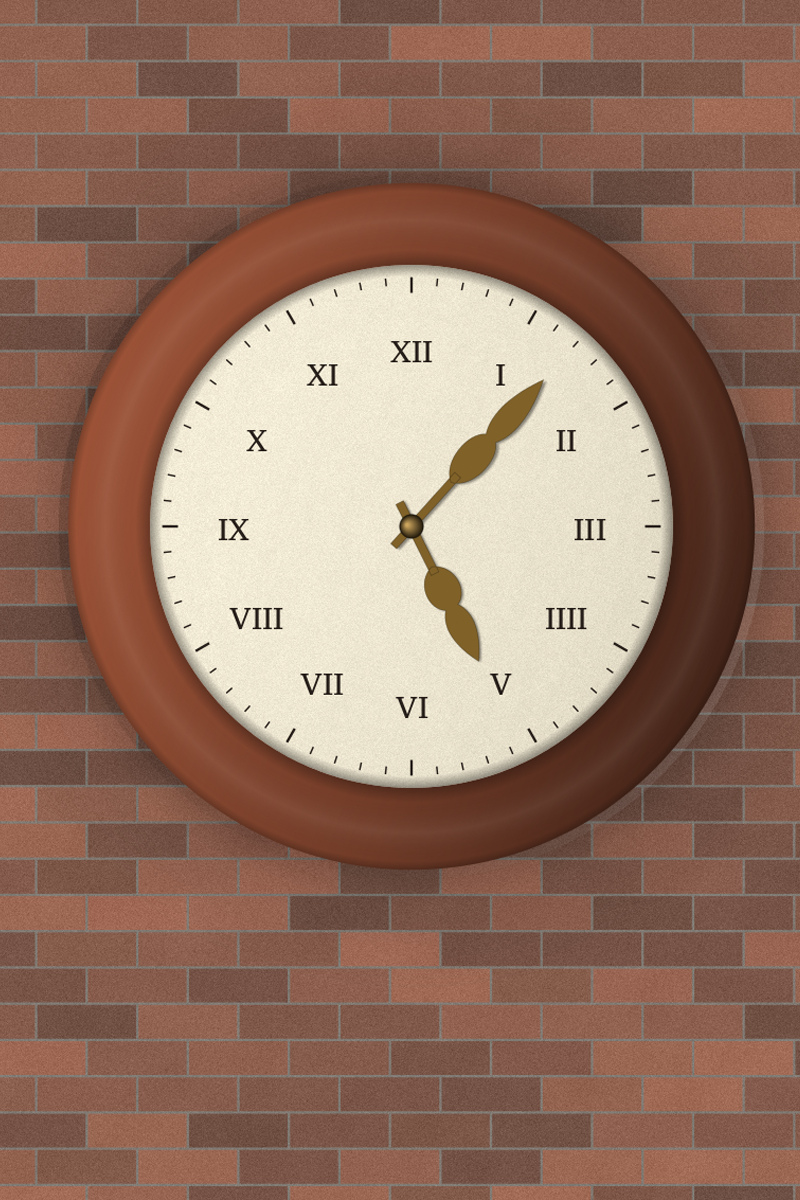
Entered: 5.07
